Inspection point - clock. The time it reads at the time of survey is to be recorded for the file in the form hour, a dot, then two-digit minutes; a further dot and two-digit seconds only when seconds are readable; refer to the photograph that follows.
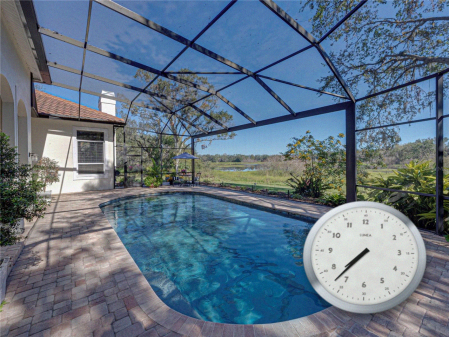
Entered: 7.37
